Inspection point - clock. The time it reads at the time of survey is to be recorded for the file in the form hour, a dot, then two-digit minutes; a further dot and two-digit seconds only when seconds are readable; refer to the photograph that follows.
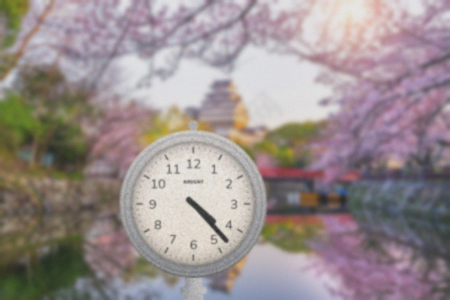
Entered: 4.23
